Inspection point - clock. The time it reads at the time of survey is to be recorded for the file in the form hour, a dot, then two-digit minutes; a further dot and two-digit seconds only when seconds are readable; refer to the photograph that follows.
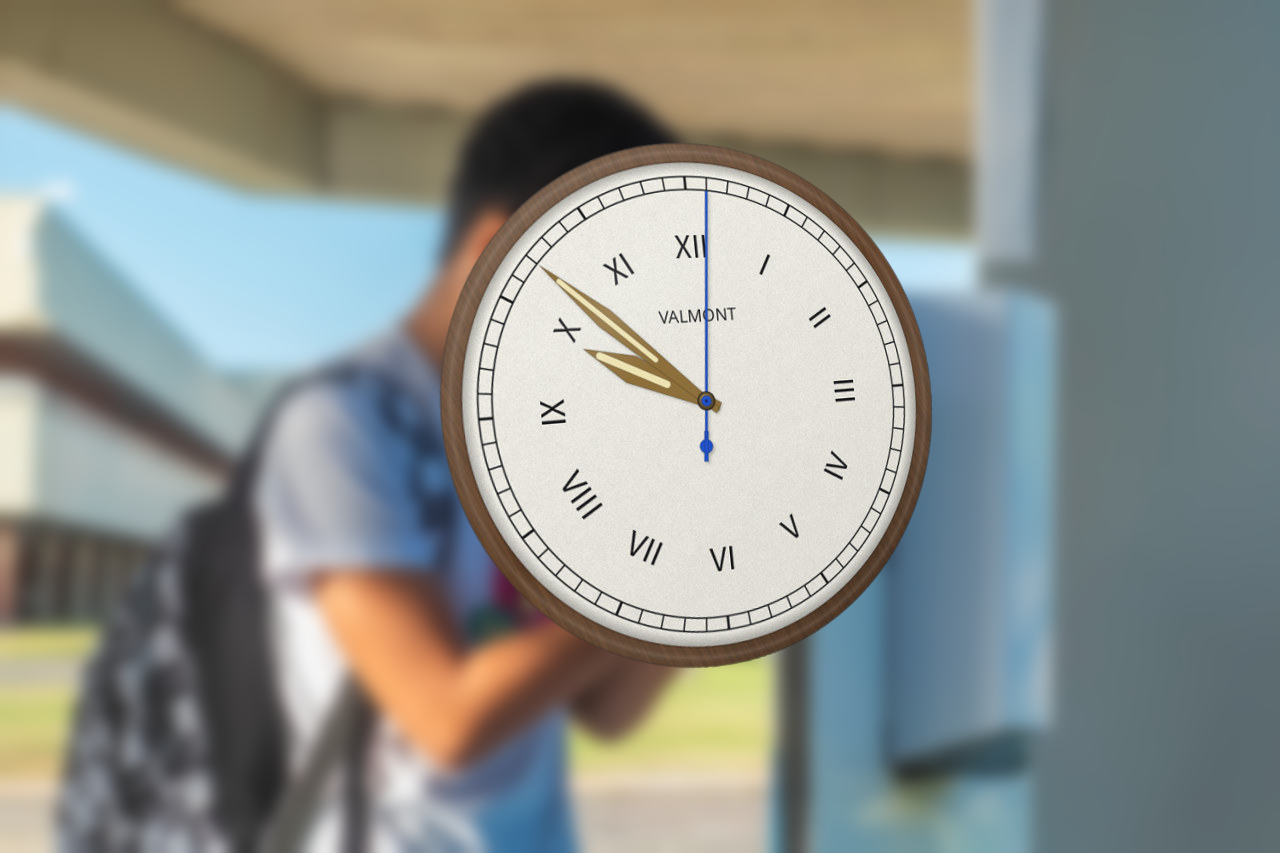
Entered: 9.52.01
